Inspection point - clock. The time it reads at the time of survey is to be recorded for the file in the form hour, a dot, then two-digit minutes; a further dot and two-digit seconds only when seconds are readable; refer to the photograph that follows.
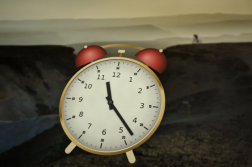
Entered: 11.23
